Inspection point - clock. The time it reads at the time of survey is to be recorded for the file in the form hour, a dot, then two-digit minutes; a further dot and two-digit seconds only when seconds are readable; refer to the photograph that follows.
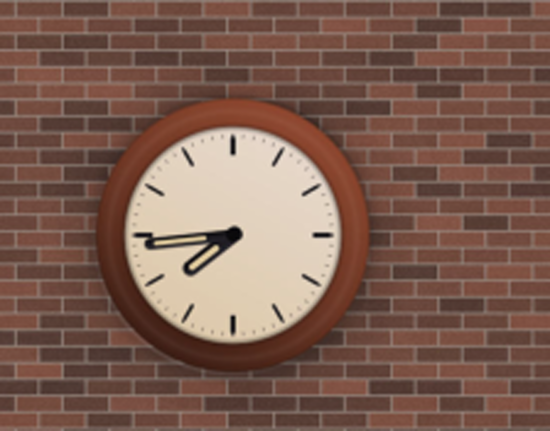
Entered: 7.44
